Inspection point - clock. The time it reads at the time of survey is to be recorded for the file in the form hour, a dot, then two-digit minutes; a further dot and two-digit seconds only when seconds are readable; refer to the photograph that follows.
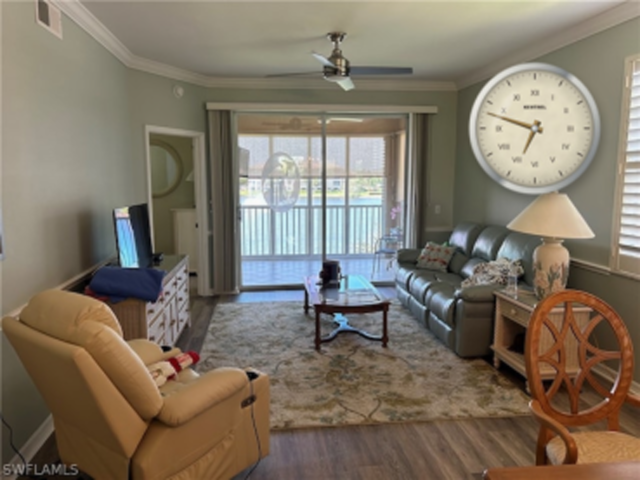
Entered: 6.48
